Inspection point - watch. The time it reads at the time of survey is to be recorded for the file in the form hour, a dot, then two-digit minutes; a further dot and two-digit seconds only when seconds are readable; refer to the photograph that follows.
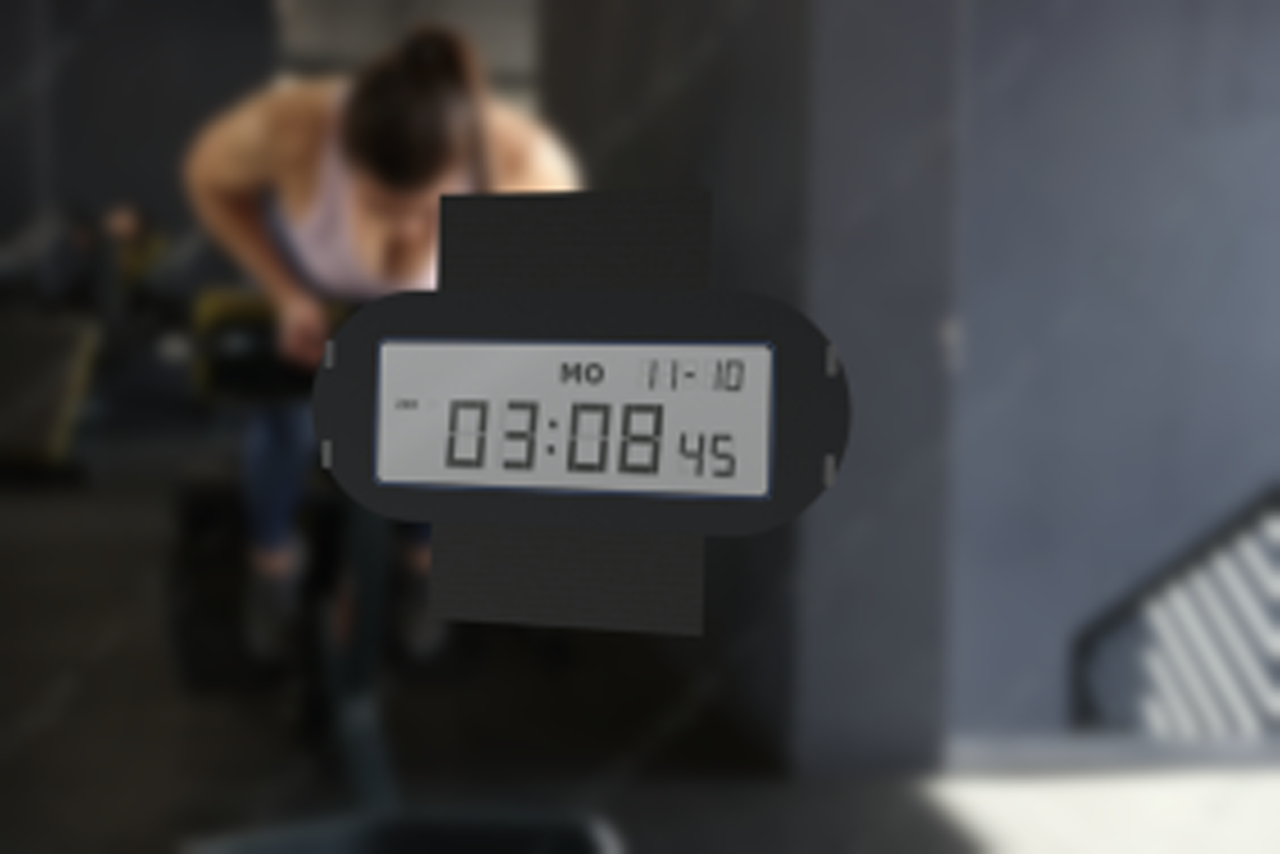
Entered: 3.08.45
